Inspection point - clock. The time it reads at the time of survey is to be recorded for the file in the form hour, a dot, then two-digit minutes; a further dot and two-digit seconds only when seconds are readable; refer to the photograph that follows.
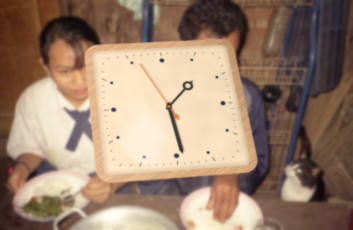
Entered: 1.28.56
